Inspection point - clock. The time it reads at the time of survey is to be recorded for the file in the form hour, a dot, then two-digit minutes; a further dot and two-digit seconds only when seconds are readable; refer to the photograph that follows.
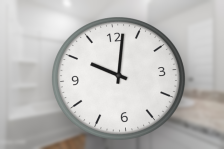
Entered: 10.02
